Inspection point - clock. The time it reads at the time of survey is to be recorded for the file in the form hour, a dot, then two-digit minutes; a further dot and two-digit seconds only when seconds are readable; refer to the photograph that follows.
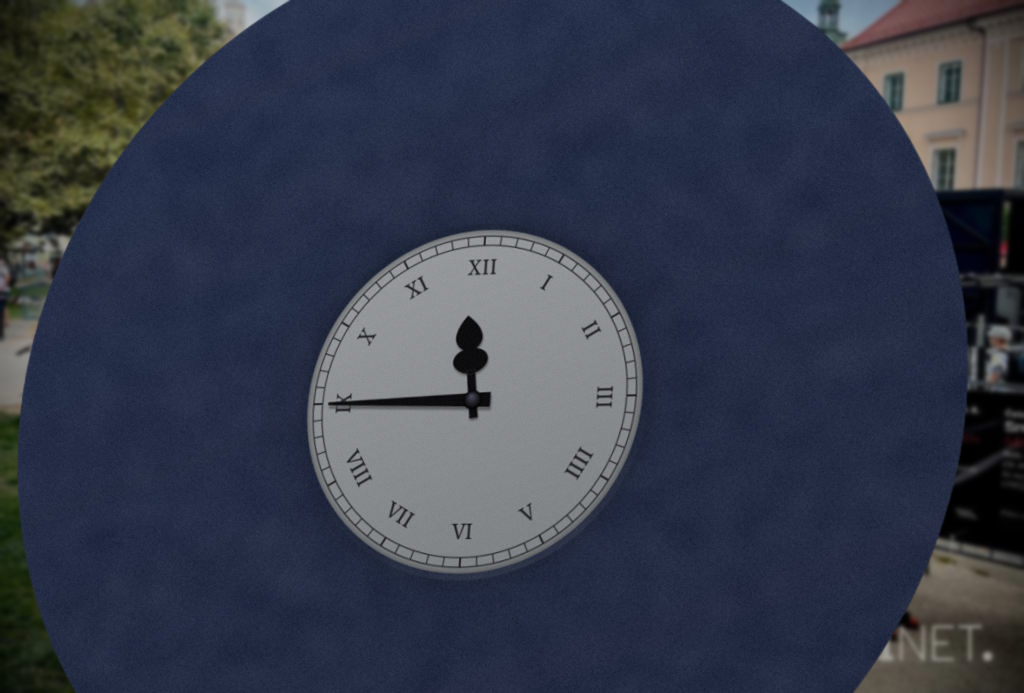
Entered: 11.45
